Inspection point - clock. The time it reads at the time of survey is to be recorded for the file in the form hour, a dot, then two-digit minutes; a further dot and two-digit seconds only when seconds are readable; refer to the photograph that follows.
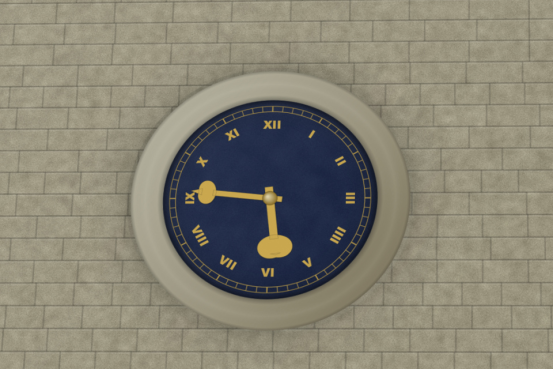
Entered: 5.46
